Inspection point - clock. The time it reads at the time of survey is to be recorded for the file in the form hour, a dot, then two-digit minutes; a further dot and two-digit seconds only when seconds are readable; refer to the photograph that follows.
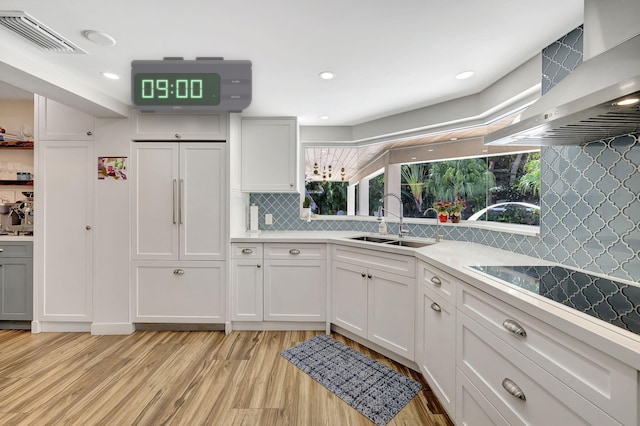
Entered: 9.00
